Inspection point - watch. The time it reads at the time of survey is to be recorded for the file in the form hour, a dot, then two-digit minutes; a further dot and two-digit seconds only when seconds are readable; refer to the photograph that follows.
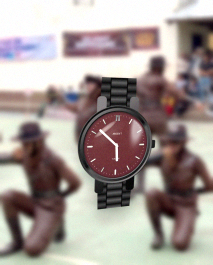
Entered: 5.52
